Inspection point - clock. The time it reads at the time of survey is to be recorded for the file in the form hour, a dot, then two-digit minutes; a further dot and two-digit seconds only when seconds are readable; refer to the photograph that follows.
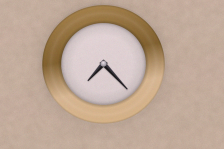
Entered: 7.23
